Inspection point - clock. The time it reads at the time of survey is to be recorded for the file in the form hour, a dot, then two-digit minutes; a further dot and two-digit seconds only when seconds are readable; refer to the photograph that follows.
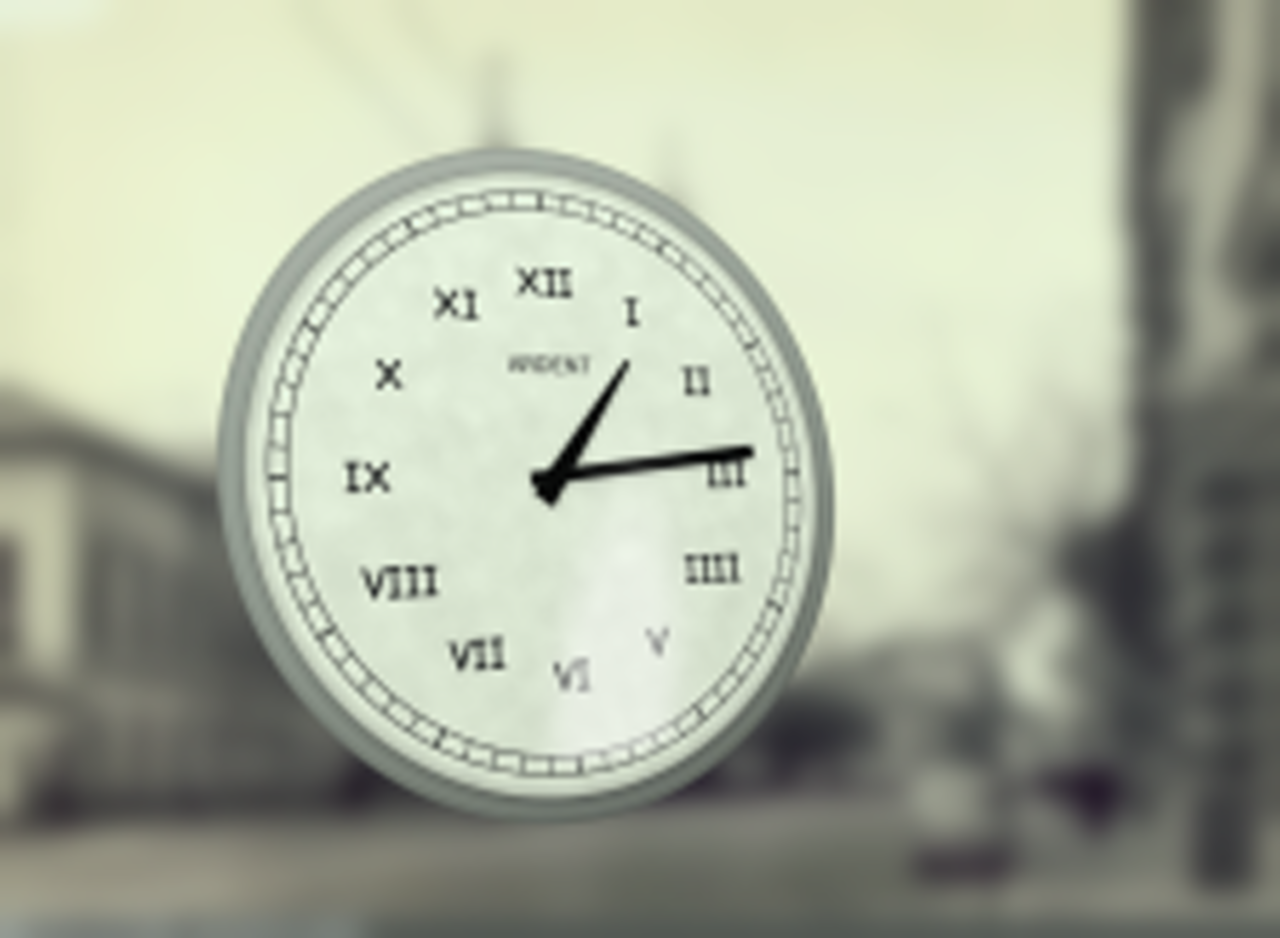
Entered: 1.14
